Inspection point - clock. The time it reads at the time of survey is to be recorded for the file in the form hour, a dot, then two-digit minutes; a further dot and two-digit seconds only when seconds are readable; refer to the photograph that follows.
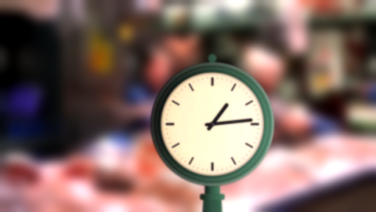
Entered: 1.14
